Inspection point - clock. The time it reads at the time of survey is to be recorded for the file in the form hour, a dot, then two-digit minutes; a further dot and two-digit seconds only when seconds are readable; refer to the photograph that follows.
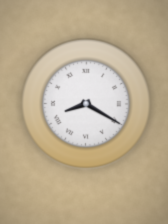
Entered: 8.20
